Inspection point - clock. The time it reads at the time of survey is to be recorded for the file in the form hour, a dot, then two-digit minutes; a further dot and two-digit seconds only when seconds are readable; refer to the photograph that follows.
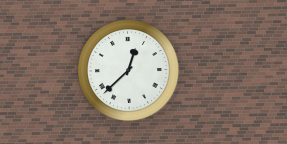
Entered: 12.38
